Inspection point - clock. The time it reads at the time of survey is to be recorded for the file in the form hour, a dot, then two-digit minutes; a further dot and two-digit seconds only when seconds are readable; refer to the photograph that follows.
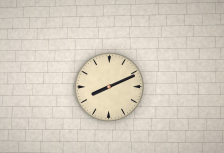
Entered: 8.11
